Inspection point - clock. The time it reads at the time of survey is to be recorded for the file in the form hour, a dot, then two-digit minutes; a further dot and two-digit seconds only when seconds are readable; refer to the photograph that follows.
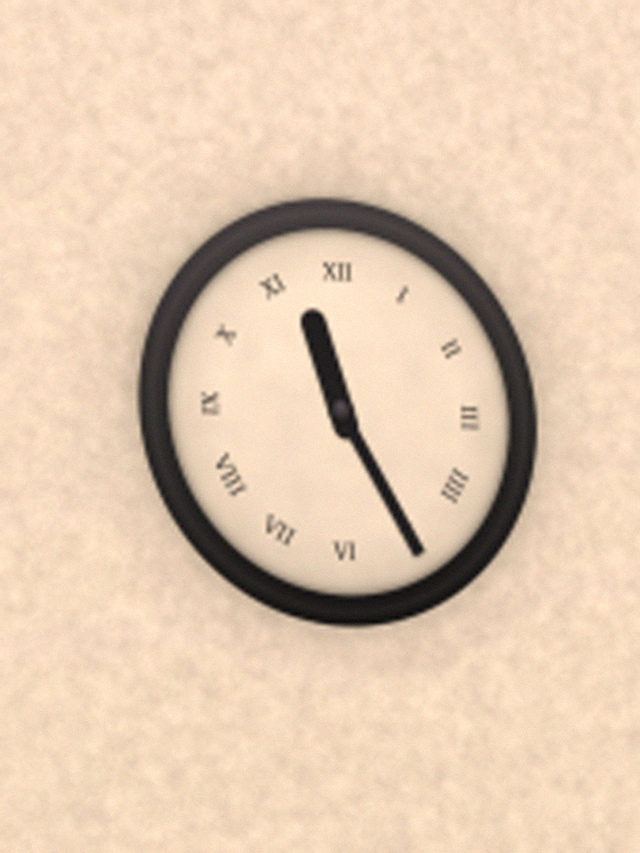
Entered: 11.25
